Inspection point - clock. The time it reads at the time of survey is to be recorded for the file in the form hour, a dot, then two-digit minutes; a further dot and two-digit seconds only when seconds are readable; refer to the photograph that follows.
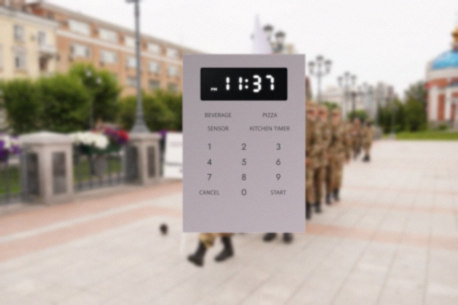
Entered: 11.37
